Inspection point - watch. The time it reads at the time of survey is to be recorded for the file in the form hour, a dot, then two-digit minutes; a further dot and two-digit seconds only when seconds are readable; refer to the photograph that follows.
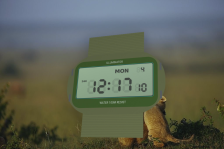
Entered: 12.17.10
